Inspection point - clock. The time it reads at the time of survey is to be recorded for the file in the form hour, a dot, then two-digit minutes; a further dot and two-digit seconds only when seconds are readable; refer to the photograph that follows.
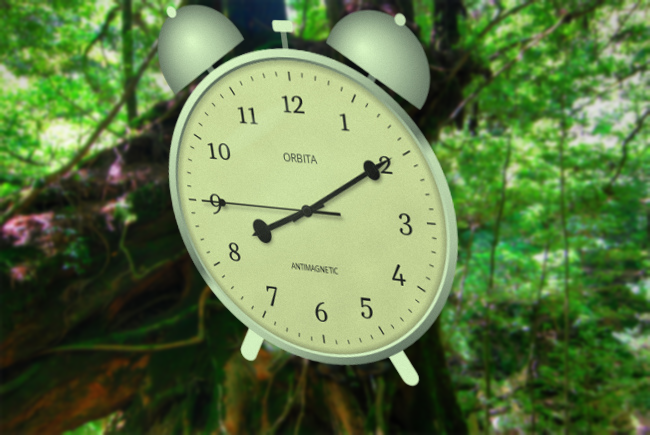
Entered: 8.09.45
